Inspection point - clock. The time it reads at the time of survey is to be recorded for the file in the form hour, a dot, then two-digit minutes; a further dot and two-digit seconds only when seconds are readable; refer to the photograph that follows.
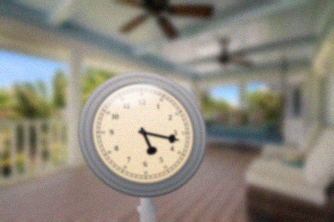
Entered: 5.17
